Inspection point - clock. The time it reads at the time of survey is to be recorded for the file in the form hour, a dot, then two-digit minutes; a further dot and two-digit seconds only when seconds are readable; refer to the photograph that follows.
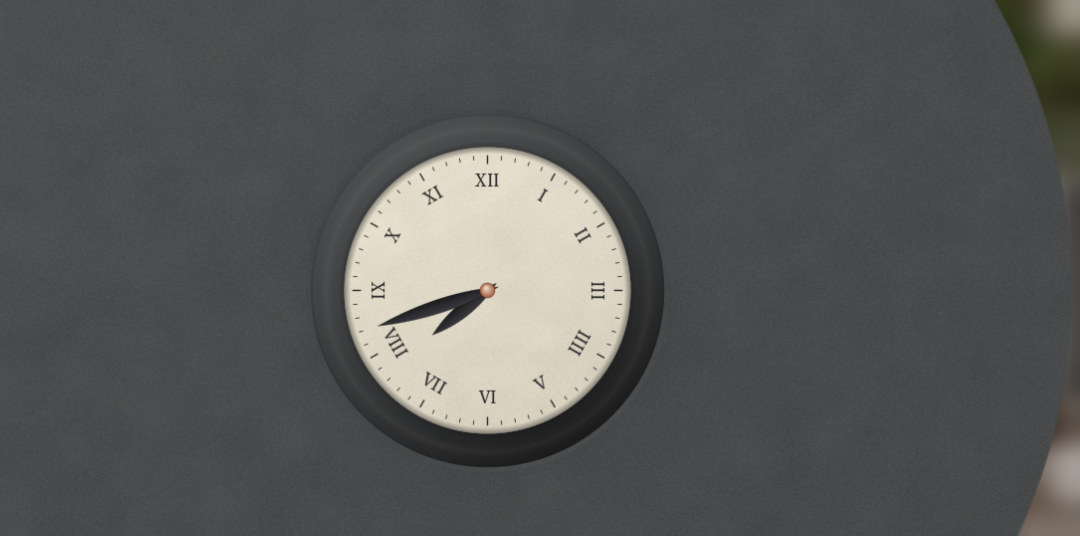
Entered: 7.42
